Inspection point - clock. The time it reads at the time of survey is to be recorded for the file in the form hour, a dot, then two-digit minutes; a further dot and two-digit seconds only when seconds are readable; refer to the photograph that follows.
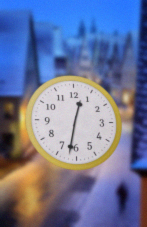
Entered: 12.32
